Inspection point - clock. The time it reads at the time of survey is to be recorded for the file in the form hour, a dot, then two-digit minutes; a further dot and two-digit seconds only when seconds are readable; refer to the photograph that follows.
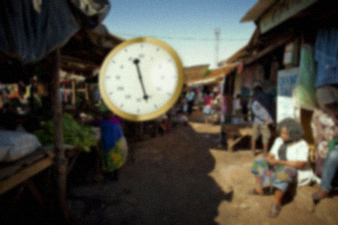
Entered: 11.27
